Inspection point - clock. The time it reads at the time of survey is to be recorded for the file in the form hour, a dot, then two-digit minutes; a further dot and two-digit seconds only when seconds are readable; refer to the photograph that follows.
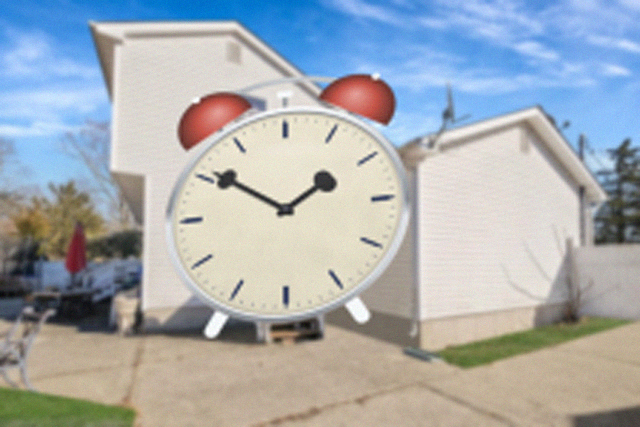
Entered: 1.51
